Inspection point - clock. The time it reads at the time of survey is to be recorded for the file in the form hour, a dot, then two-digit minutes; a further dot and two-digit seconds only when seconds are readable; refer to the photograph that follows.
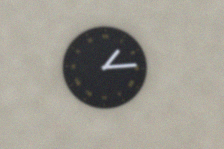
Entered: 1.14
